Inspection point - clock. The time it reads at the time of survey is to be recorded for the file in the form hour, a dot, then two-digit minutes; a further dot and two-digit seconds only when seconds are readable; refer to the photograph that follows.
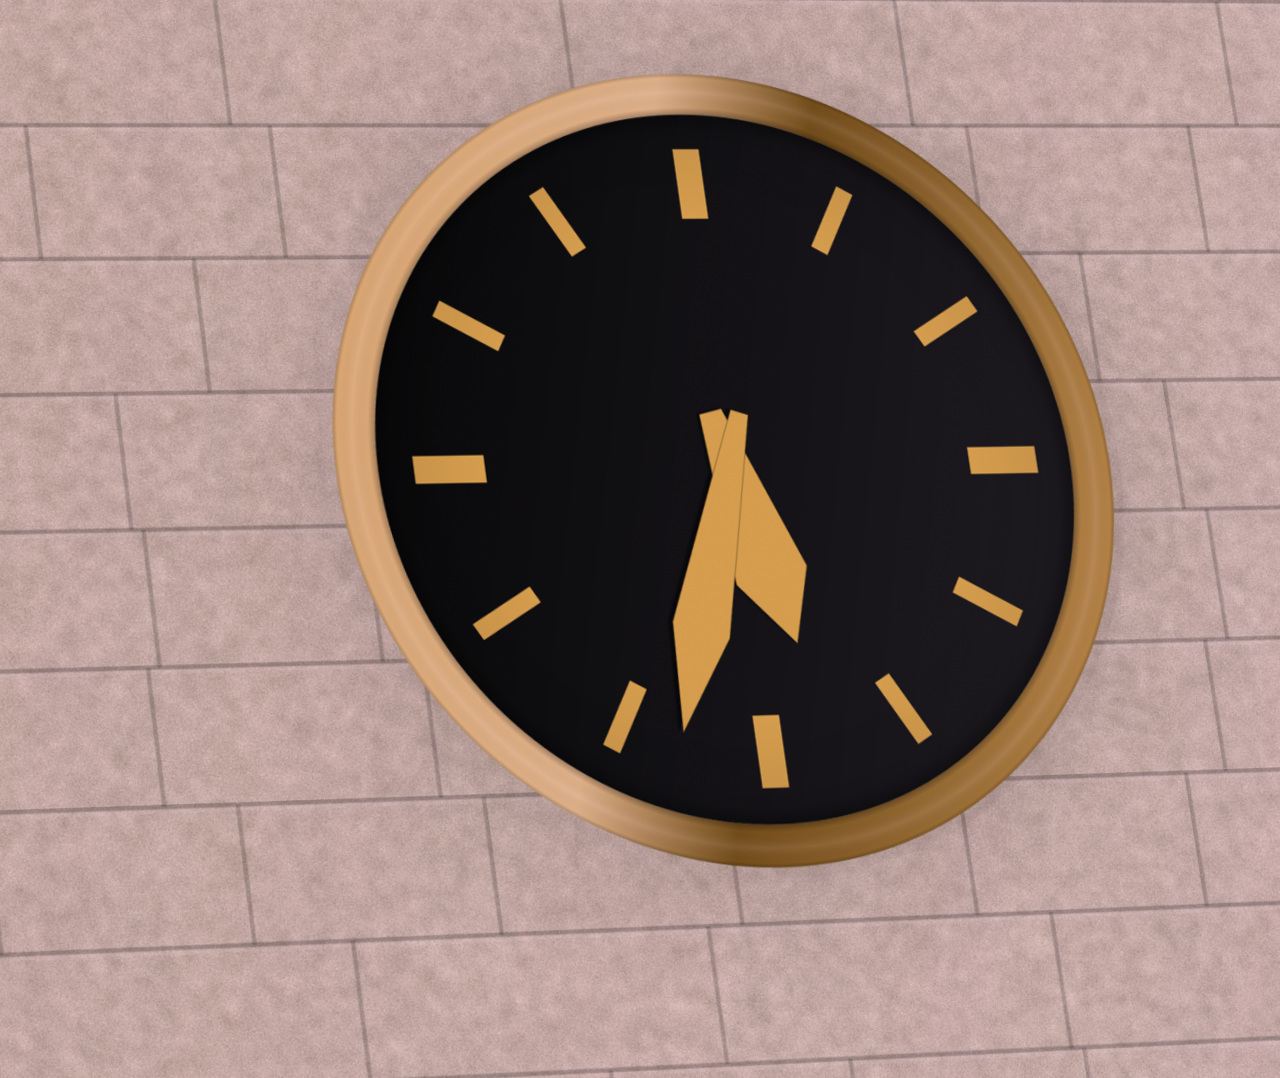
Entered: 5.33
